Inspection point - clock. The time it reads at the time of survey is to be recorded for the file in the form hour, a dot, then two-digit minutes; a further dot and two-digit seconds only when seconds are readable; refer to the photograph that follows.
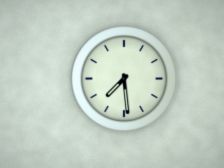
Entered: 7.29
